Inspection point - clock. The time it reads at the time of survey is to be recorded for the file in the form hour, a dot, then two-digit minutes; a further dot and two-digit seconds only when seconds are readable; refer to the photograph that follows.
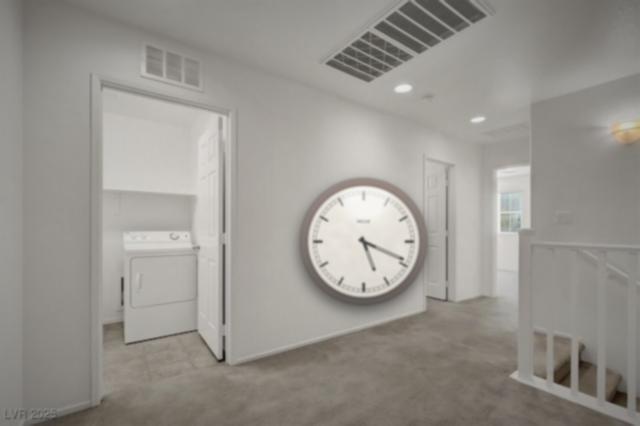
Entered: 5.19
